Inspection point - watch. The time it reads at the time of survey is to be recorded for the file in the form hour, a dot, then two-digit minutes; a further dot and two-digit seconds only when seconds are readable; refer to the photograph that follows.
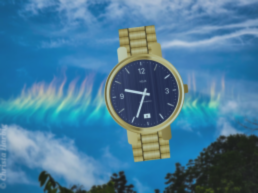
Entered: 9.34
